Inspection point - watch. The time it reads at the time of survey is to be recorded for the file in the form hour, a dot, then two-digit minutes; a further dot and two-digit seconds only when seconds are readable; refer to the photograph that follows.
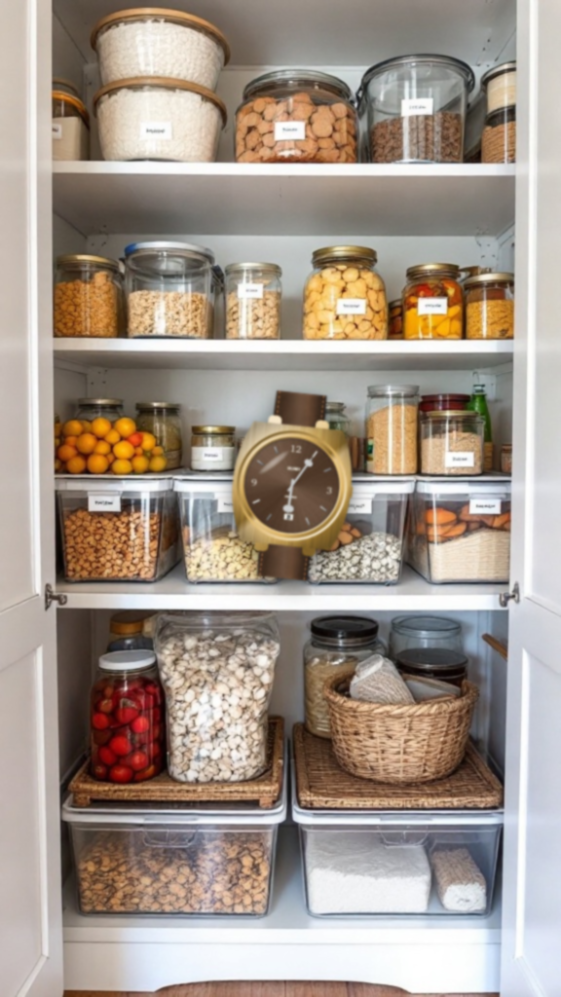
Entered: 6.05
